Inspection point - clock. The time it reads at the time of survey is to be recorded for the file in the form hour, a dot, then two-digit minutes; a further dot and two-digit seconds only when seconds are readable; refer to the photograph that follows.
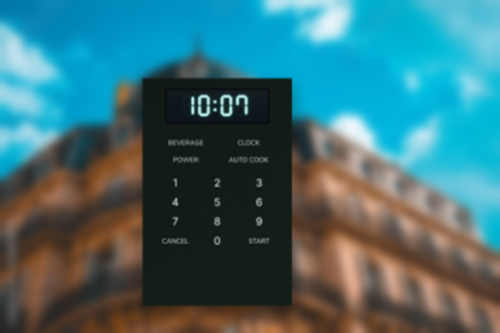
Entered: 10.07
